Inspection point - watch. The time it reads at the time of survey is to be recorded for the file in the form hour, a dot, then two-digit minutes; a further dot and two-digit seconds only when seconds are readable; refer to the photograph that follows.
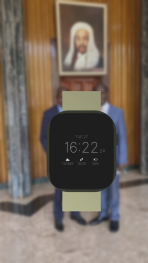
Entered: 16.22
